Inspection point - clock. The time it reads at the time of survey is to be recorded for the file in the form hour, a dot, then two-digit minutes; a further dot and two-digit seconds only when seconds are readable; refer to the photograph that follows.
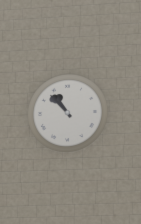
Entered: 10.53
